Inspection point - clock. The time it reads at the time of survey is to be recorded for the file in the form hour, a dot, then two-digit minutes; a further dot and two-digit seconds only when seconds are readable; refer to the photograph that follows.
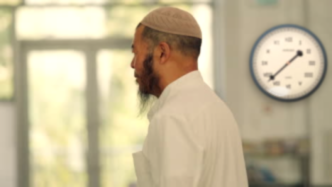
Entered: 1.38
